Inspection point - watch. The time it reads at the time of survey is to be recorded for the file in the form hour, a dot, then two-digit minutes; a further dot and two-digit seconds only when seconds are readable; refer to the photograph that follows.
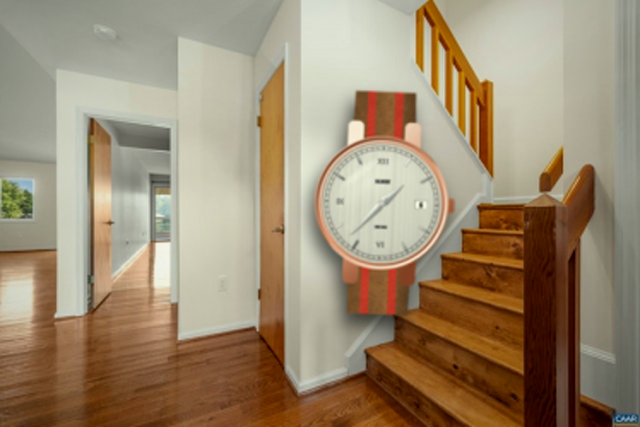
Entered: 1.37
